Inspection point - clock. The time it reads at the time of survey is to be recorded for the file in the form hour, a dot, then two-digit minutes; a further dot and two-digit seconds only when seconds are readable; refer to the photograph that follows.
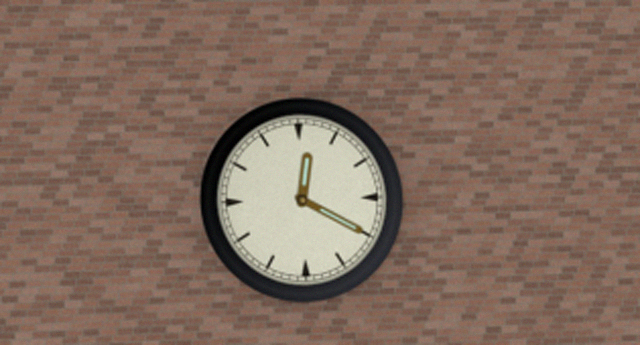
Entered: 12.20
